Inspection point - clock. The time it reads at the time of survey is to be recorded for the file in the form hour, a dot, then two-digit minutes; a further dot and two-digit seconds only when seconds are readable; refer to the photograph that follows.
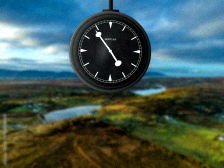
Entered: 4.54
